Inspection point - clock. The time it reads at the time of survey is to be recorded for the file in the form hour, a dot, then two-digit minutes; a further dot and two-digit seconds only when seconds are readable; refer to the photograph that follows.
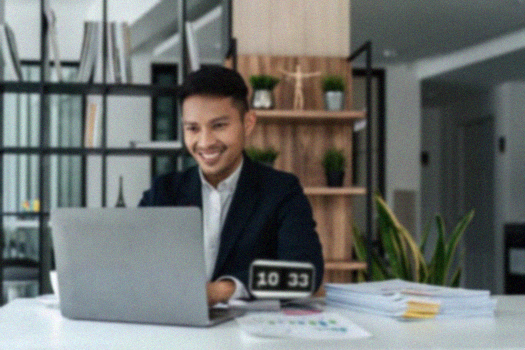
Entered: 10.33
